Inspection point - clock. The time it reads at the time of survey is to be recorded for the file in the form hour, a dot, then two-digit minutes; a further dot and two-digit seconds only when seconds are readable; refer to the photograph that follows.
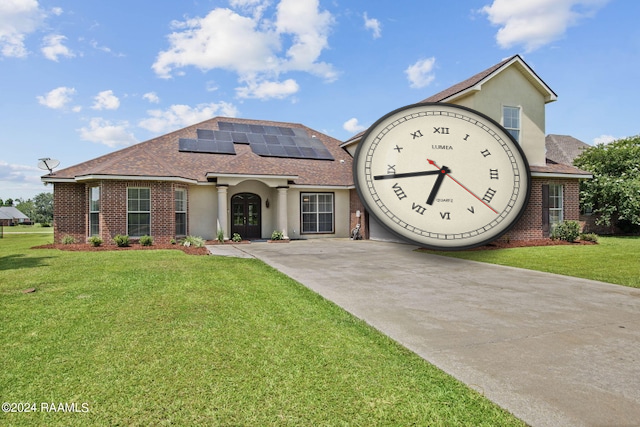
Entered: 6.43.22
